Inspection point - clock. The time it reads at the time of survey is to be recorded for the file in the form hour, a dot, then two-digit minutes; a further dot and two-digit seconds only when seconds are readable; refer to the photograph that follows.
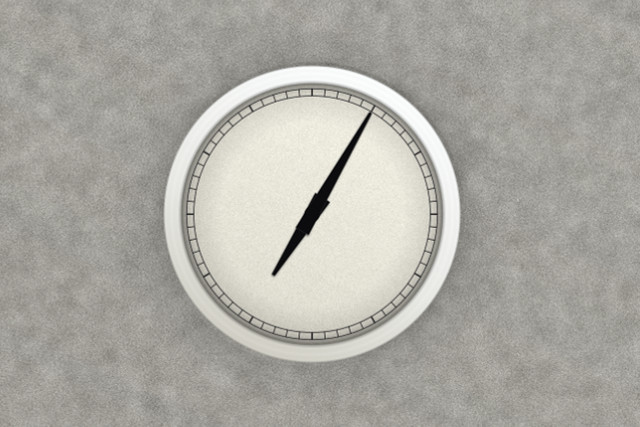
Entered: 7.05
